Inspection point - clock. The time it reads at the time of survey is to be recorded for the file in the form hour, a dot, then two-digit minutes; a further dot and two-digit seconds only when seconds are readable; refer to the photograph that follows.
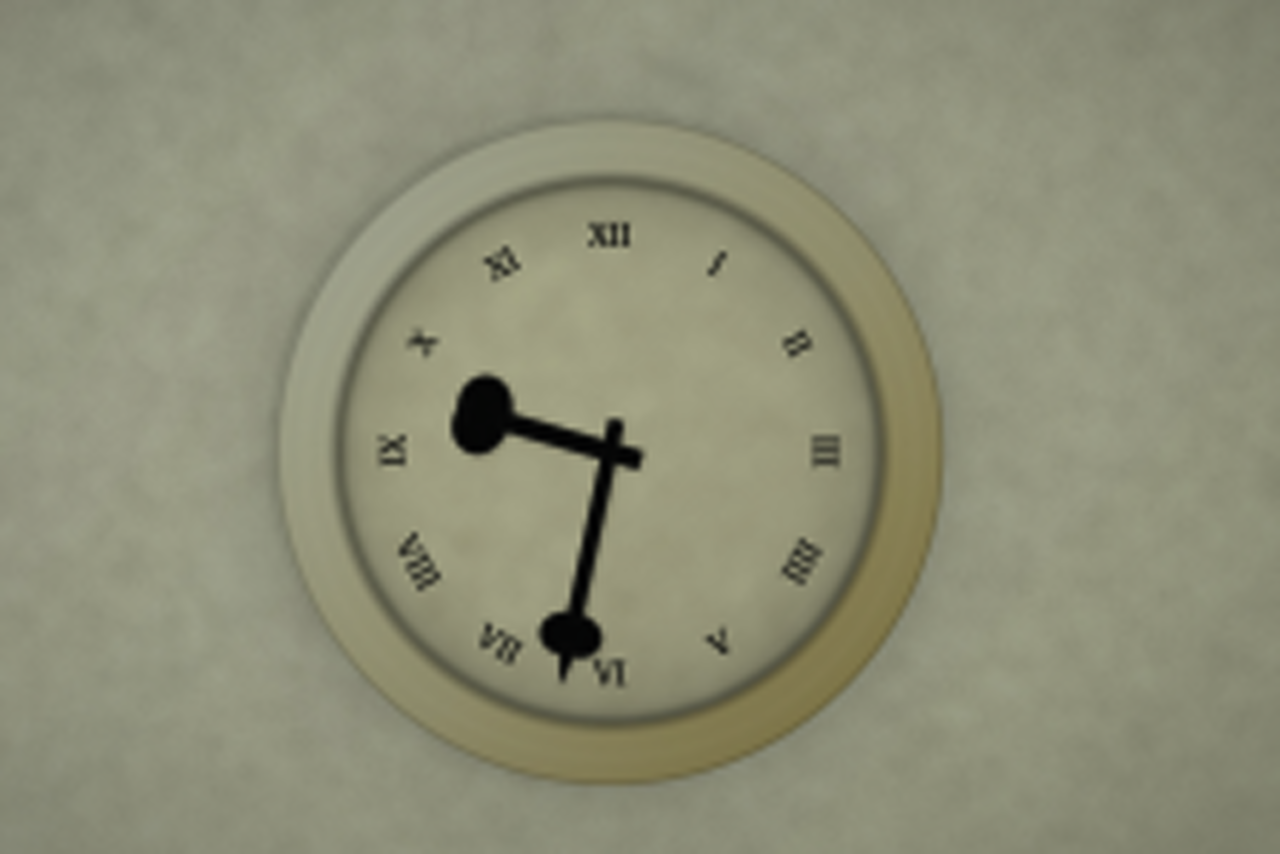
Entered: 9.32
